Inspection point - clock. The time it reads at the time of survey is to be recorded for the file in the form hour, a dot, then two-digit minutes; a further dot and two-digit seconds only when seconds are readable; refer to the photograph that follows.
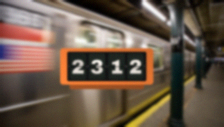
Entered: 23.12
